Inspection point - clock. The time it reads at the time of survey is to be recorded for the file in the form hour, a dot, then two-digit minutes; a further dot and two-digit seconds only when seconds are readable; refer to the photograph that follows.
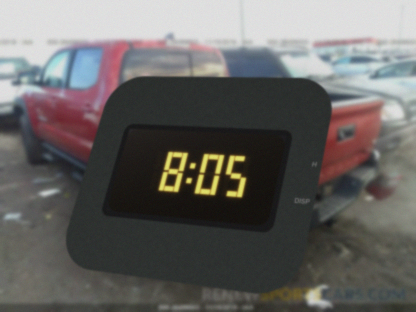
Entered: 8.05
